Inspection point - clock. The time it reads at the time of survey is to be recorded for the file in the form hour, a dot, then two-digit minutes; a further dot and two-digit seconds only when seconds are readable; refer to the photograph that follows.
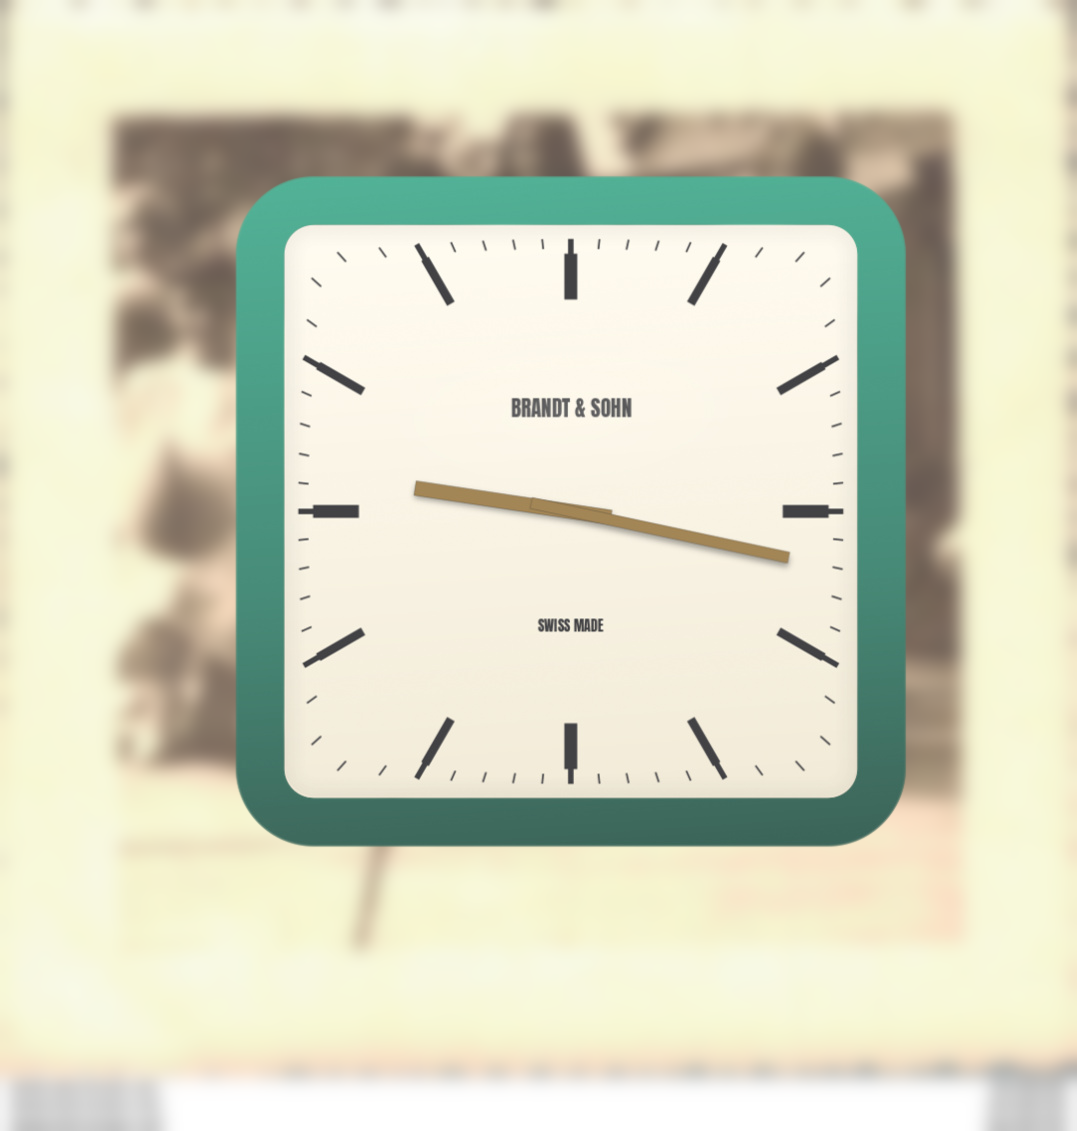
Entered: 9.17
